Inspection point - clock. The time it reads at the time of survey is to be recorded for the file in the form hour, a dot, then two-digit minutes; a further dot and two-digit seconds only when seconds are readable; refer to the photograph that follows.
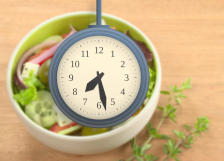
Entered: 7.28
